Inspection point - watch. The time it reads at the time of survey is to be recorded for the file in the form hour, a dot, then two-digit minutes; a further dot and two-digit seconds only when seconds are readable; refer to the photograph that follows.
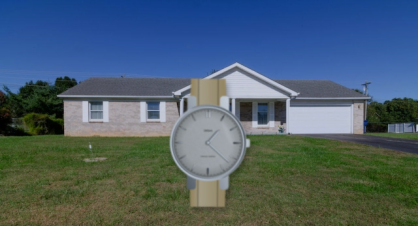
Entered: 1.22
